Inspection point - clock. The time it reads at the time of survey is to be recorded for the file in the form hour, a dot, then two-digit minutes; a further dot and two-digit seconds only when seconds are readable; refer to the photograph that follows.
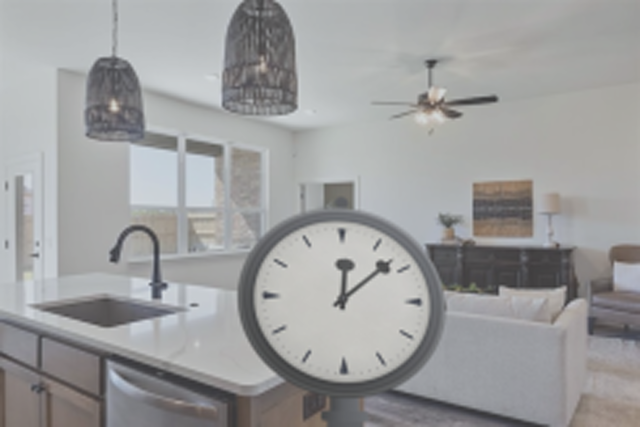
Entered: 12.08
